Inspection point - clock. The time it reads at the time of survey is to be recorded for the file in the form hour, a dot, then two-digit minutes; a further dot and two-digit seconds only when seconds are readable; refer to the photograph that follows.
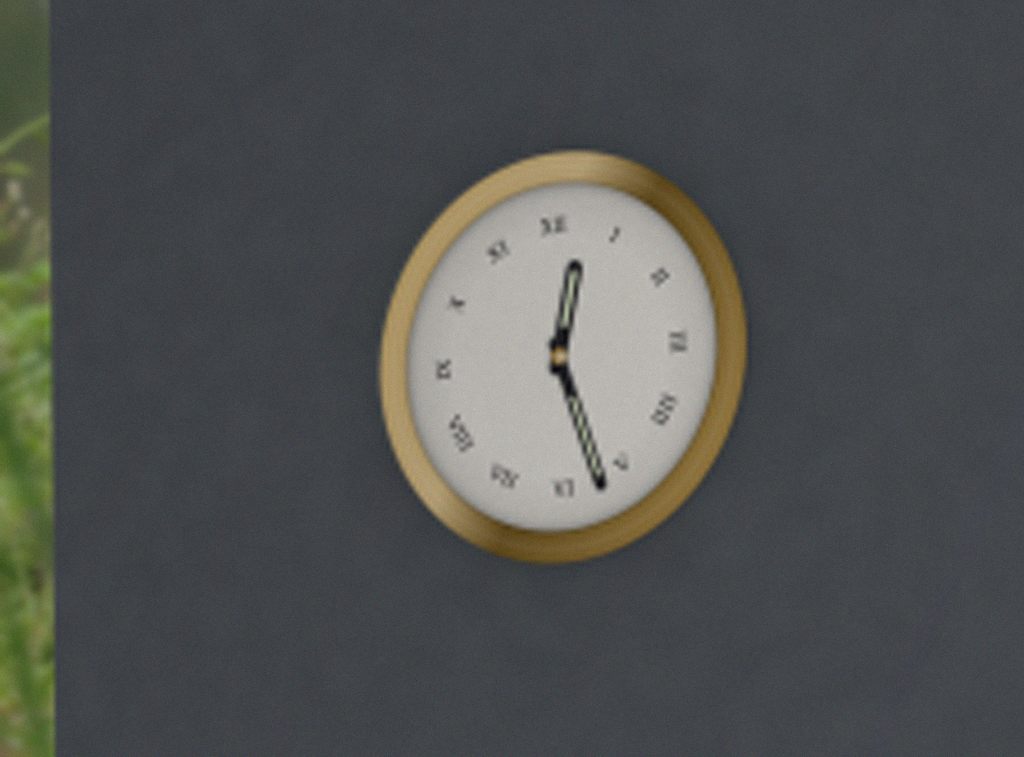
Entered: 12.27
